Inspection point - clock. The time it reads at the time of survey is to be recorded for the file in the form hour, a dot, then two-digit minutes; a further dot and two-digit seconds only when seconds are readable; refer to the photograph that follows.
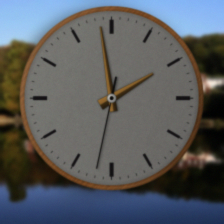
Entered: 1.58.32
